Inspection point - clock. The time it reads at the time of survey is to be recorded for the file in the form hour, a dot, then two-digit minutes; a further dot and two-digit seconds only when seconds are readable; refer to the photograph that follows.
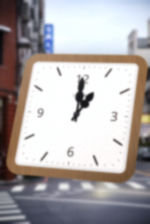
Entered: 1.00
